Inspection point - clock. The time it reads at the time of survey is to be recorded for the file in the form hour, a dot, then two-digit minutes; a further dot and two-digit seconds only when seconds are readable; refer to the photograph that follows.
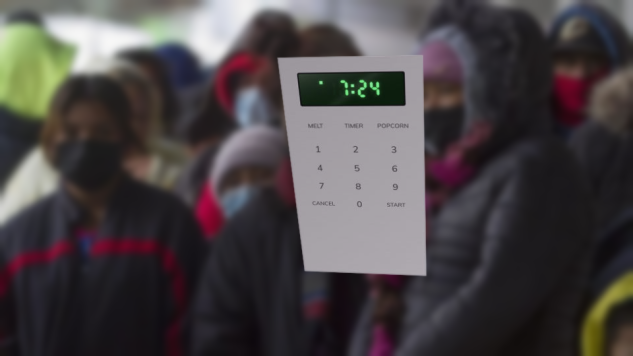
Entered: 7.24
